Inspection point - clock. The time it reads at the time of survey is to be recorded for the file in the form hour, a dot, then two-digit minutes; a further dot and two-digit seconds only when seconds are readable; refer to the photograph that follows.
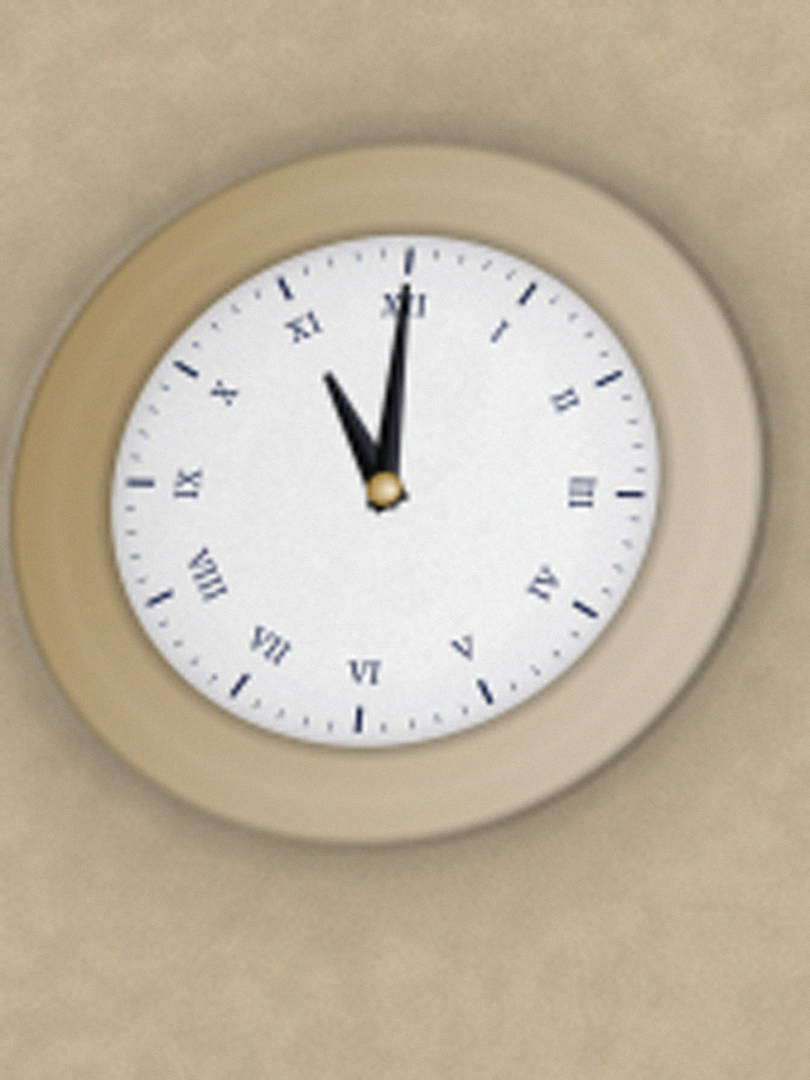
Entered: 11.00
